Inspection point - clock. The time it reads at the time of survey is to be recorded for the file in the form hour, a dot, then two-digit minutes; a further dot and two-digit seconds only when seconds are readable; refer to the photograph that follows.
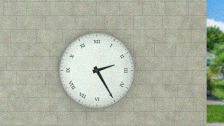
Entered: 2.25
